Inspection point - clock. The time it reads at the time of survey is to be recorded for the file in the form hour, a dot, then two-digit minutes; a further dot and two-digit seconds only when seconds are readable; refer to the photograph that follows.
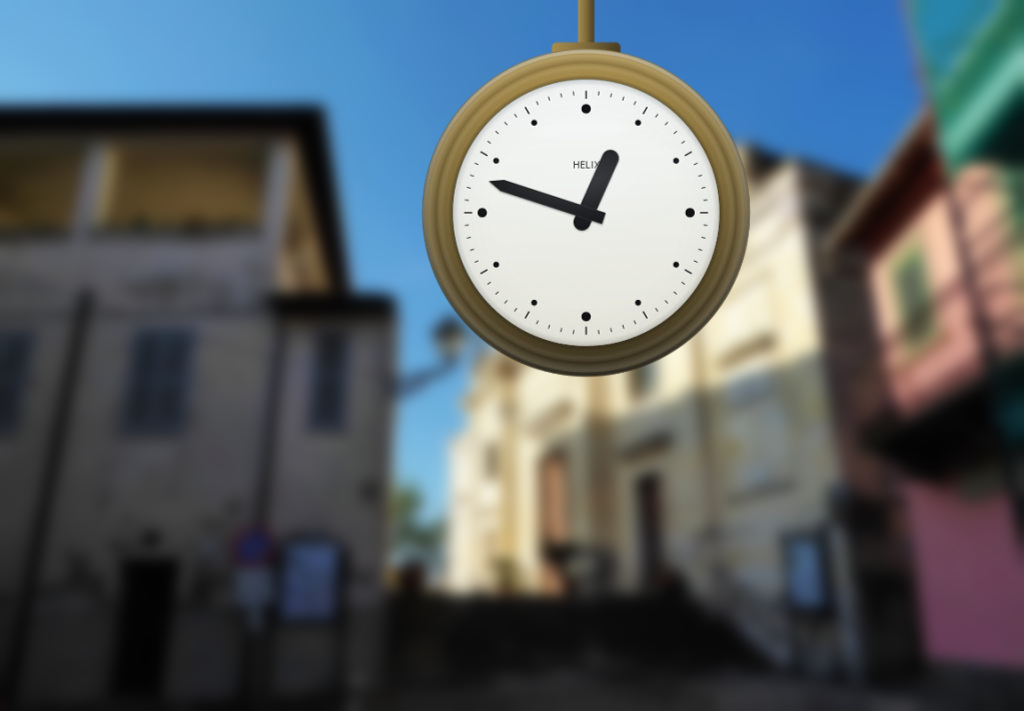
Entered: 12.48
